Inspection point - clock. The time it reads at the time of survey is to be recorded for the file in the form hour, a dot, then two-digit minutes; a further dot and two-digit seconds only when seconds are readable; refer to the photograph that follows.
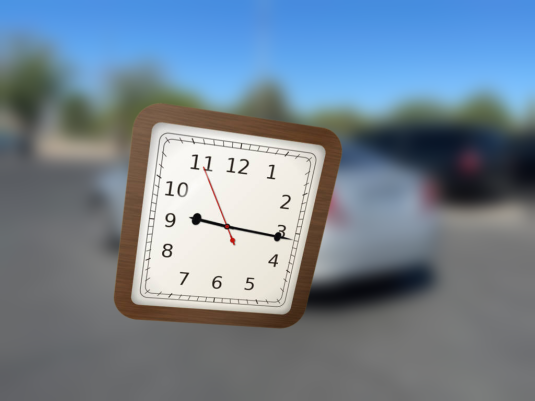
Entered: 9.15.55
